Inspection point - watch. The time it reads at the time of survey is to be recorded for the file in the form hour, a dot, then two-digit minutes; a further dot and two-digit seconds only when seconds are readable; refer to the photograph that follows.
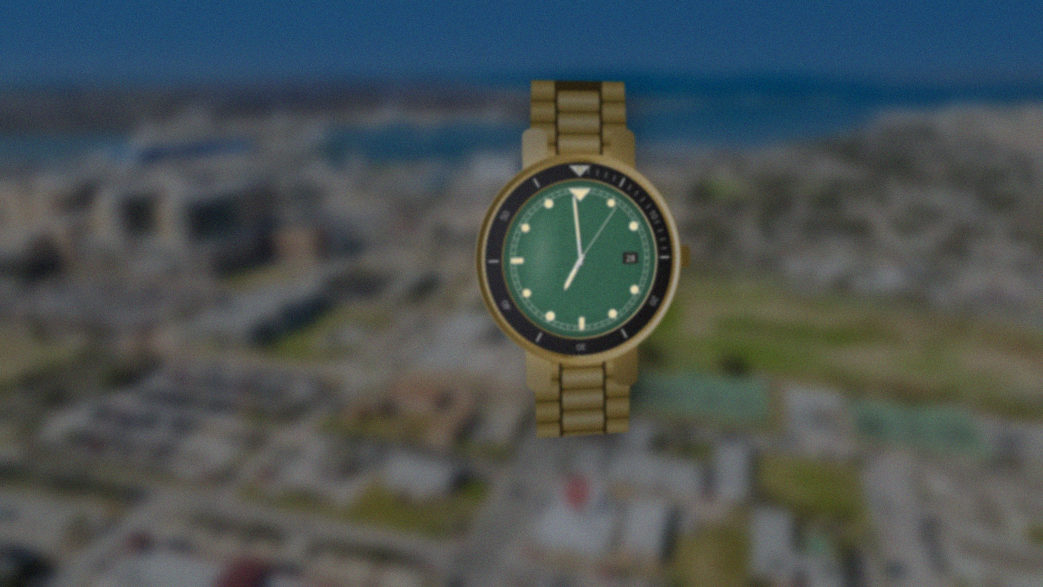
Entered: 6.59.06
